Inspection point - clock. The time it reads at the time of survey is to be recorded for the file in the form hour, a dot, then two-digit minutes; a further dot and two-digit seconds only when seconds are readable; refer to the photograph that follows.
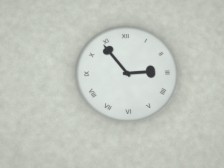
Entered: 2.54
